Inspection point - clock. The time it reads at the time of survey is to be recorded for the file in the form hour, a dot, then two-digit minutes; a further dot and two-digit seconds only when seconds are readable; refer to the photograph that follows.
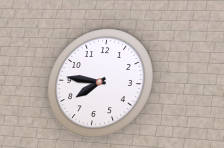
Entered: 7.46
